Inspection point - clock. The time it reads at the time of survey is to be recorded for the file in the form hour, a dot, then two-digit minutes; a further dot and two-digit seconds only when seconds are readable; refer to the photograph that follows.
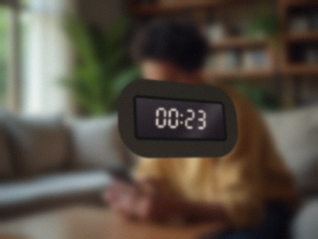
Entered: 0.23
